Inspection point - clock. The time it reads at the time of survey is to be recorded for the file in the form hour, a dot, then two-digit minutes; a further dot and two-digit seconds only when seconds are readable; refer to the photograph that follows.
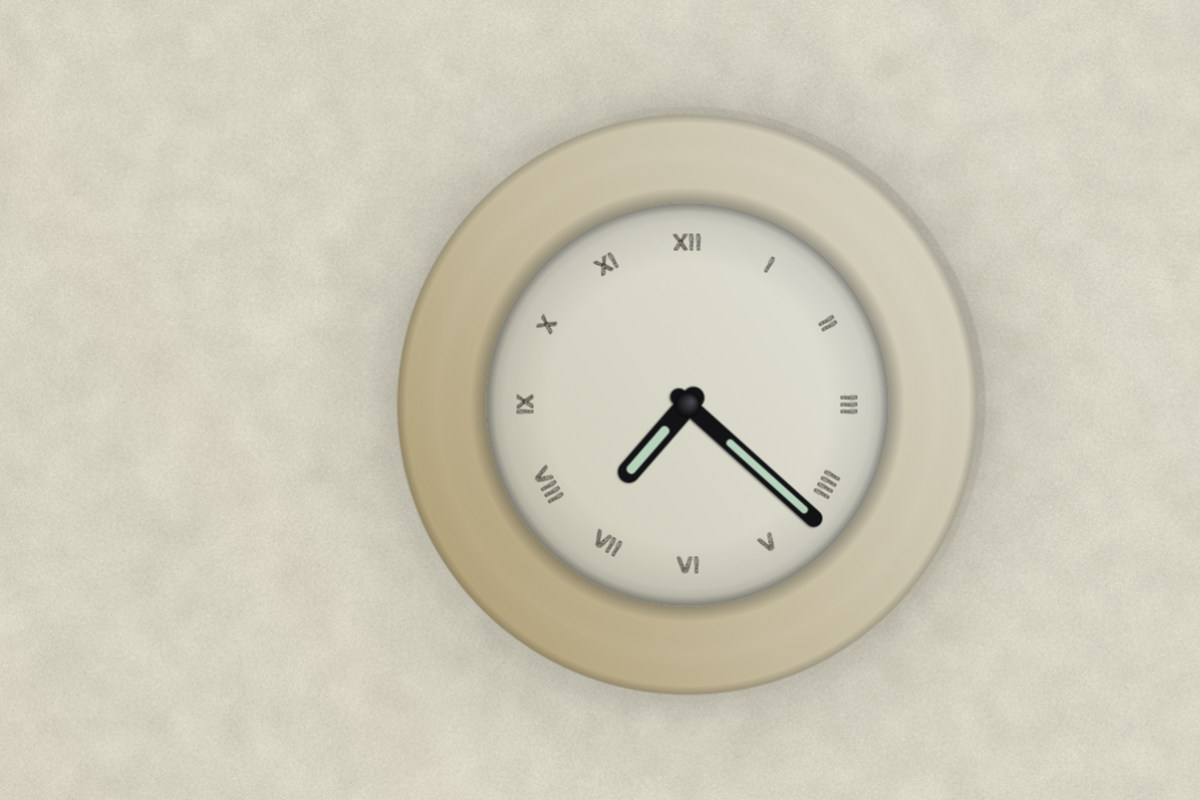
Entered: 7.22
